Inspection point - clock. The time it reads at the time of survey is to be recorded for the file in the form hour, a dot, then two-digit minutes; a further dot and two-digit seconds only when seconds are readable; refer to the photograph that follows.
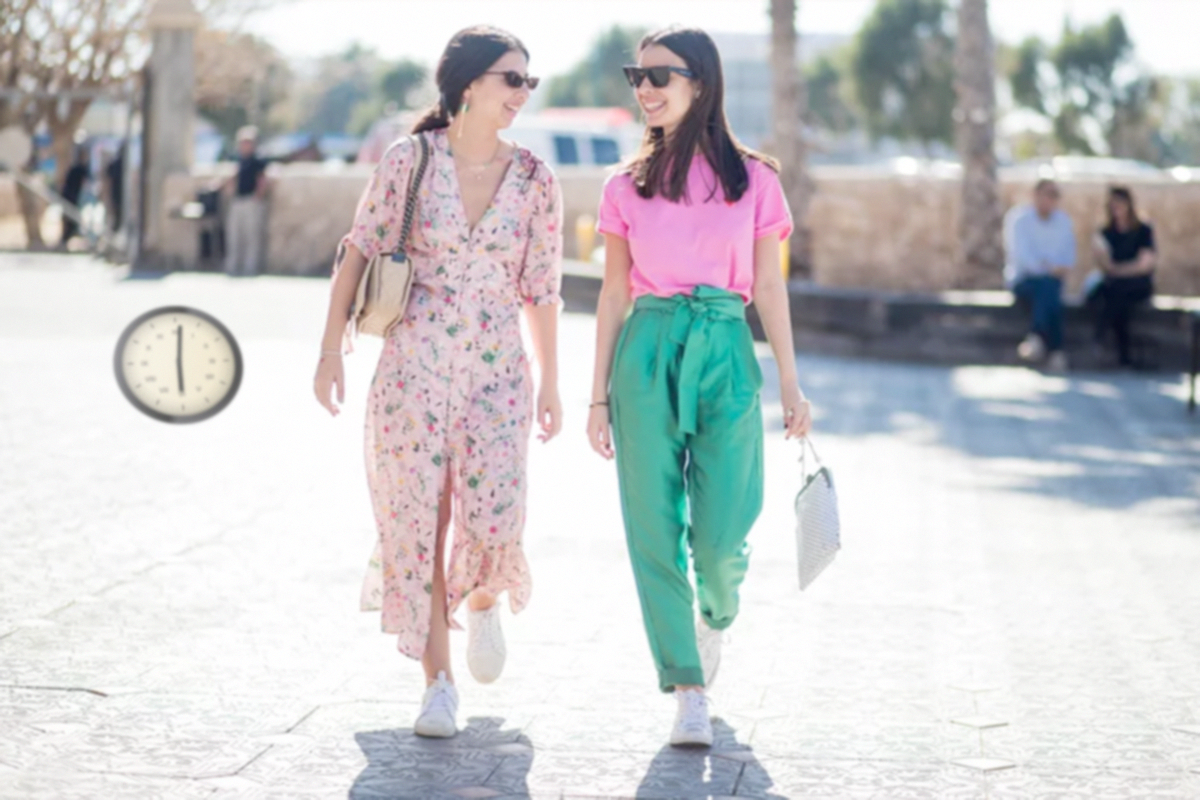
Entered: 6.01
